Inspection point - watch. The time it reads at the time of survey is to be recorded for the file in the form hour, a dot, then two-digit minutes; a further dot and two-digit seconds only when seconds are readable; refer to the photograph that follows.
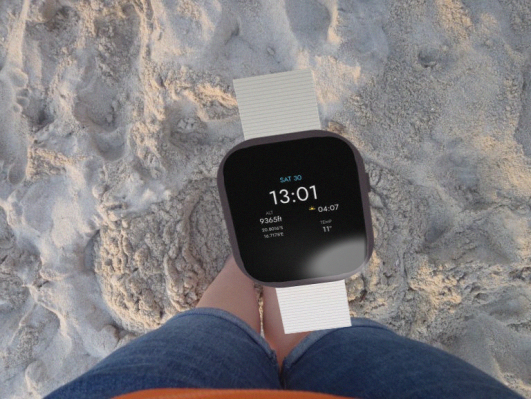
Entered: 13.01
